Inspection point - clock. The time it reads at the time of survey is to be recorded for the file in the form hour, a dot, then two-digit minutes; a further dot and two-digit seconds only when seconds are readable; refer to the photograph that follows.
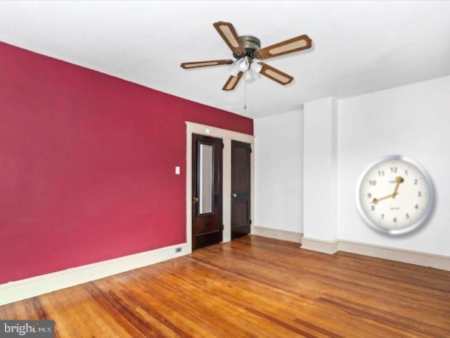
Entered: 12.42
